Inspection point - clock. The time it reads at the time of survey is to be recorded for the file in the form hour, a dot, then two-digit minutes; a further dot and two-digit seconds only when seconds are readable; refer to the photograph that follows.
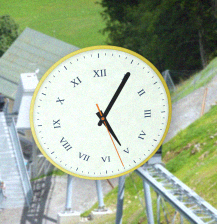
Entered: 5.05.27
